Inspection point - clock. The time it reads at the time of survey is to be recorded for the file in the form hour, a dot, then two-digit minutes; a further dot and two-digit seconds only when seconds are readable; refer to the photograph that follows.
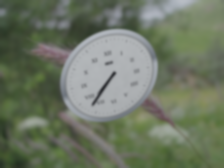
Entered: 7.37
